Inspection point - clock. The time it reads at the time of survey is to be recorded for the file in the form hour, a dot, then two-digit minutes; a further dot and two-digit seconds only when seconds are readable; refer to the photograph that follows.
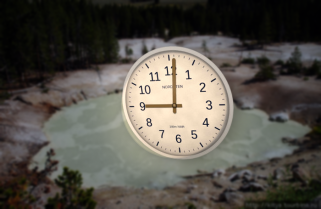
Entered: 9.01
